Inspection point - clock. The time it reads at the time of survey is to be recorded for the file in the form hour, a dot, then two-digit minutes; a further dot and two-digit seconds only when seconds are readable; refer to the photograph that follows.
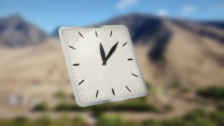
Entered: 12.08
